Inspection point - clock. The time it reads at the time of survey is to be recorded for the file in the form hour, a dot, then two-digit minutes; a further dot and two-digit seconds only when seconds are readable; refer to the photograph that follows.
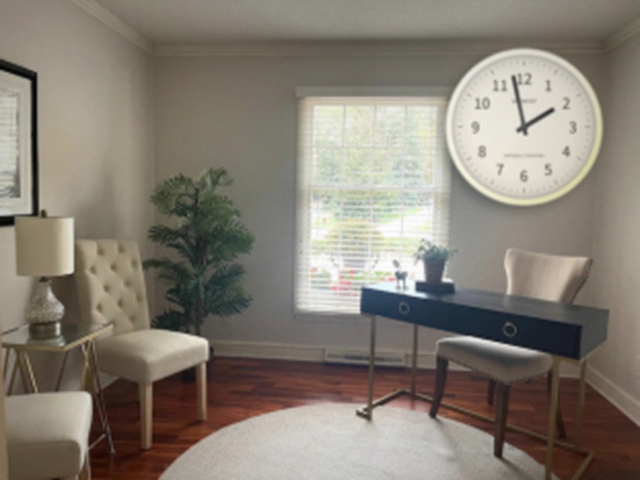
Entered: 1.58
